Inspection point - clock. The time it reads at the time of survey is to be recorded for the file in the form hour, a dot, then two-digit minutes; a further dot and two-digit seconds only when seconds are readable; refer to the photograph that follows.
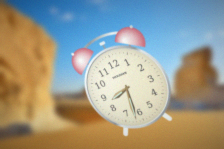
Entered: 8.32
